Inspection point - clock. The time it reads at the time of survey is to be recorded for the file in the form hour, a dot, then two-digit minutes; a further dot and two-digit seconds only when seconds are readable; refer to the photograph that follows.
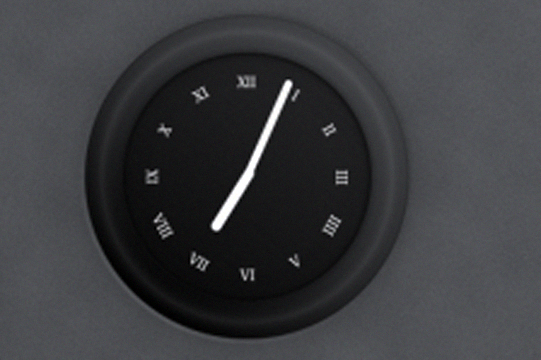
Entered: 7.04
